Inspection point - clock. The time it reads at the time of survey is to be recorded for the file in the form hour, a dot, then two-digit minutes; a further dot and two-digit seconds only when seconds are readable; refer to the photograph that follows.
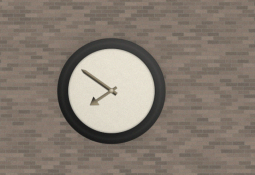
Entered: 7.51
